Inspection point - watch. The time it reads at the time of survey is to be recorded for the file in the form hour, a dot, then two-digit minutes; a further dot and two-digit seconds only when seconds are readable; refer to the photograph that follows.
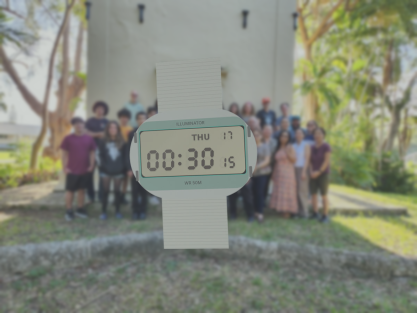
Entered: 0.30.15
